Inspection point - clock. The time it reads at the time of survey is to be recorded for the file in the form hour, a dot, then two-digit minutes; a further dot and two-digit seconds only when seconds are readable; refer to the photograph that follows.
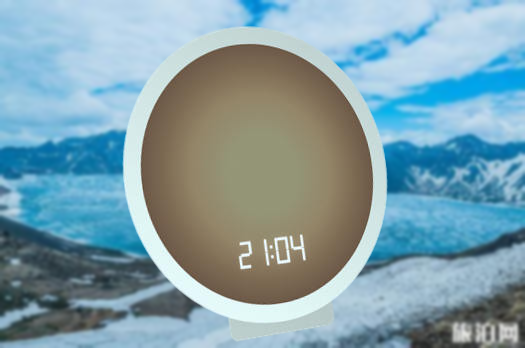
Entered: 21.04
